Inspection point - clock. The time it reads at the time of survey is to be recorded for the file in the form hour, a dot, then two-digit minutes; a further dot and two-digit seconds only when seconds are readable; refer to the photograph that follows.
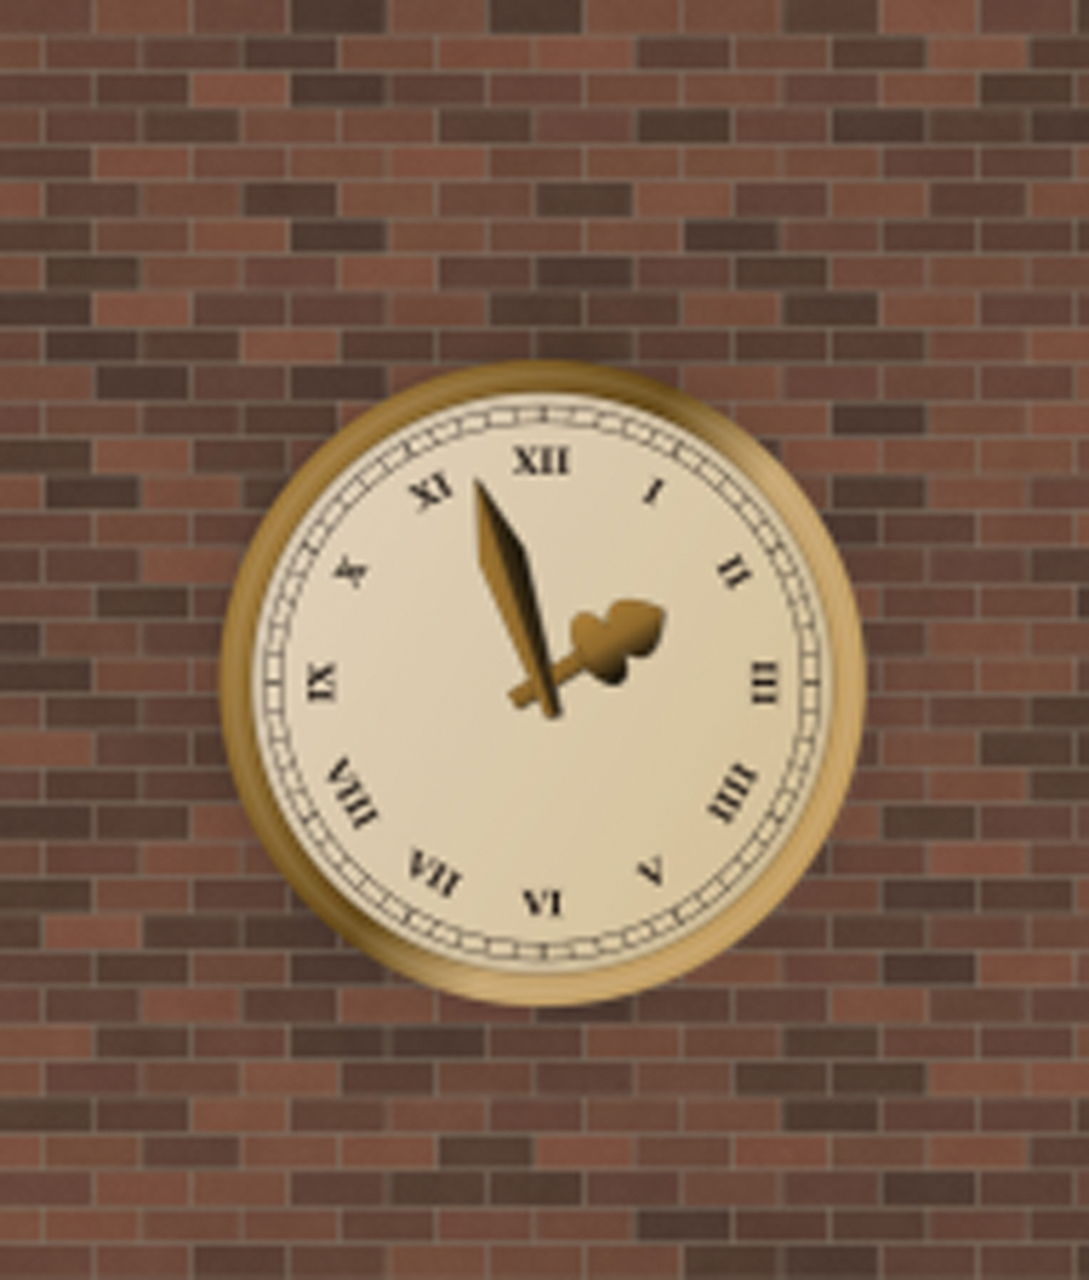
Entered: 1.57
